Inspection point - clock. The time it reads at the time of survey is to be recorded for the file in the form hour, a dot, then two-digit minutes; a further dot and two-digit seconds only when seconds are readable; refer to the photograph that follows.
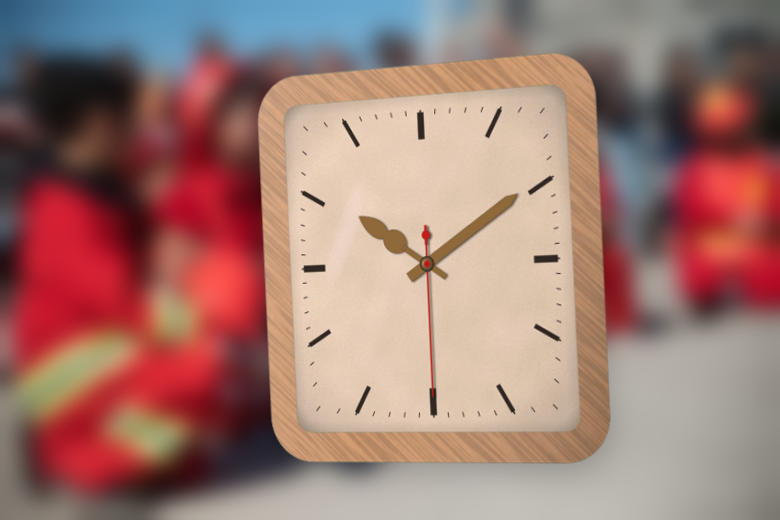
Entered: 10.09.30
